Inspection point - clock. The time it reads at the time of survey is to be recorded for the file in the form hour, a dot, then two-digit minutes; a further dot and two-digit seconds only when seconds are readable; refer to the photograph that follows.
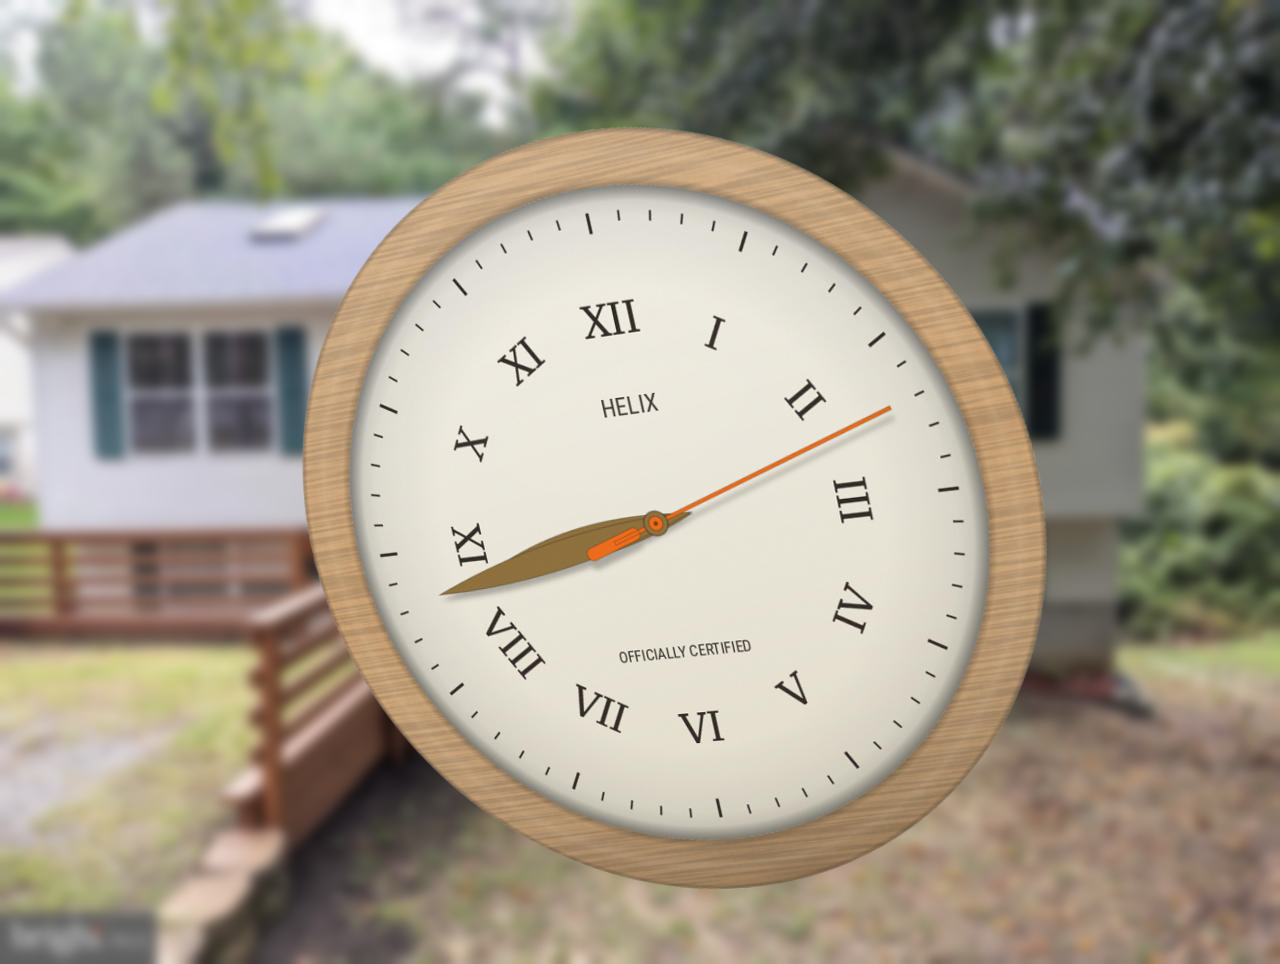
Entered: 8.43.12
